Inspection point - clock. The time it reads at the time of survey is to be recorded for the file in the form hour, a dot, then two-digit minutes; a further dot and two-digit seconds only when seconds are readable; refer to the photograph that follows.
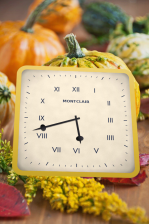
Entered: 5.42
